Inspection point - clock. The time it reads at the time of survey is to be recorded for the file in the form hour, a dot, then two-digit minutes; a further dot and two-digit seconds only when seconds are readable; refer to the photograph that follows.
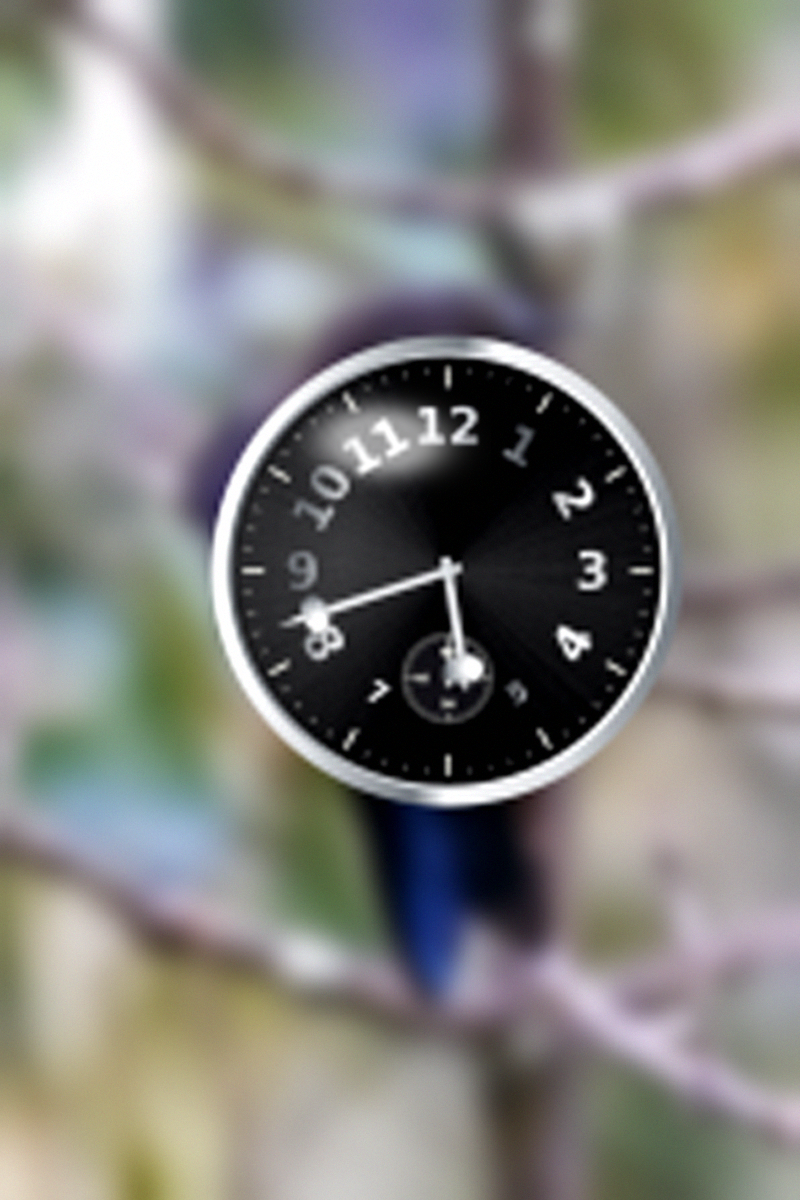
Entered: 5.42
